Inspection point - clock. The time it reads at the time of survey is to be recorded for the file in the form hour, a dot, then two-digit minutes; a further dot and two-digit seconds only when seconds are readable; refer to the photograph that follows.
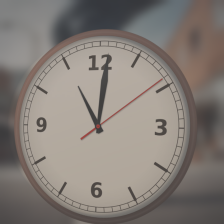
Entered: 11.01.09
